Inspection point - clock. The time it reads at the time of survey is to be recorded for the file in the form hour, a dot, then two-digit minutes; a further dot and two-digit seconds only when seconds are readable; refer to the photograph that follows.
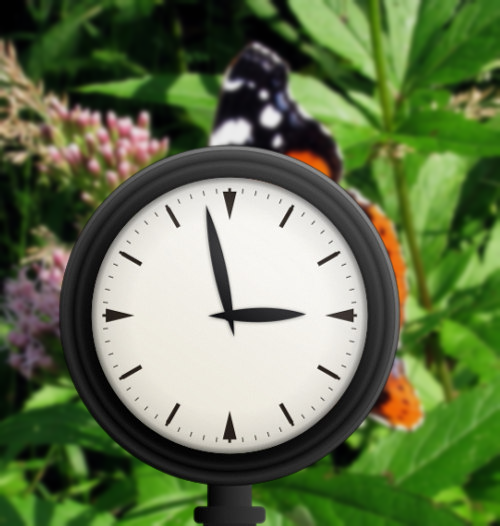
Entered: 2.58
